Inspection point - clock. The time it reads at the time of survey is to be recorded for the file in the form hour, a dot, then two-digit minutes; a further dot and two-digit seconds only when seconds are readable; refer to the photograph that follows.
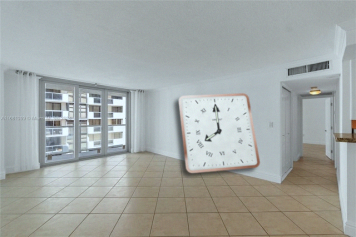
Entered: 8.00
